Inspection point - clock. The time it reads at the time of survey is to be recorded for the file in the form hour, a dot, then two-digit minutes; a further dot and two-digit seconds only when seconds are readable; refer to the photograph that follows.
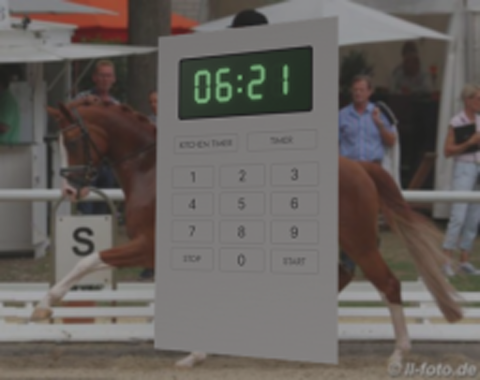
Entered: 6.21
